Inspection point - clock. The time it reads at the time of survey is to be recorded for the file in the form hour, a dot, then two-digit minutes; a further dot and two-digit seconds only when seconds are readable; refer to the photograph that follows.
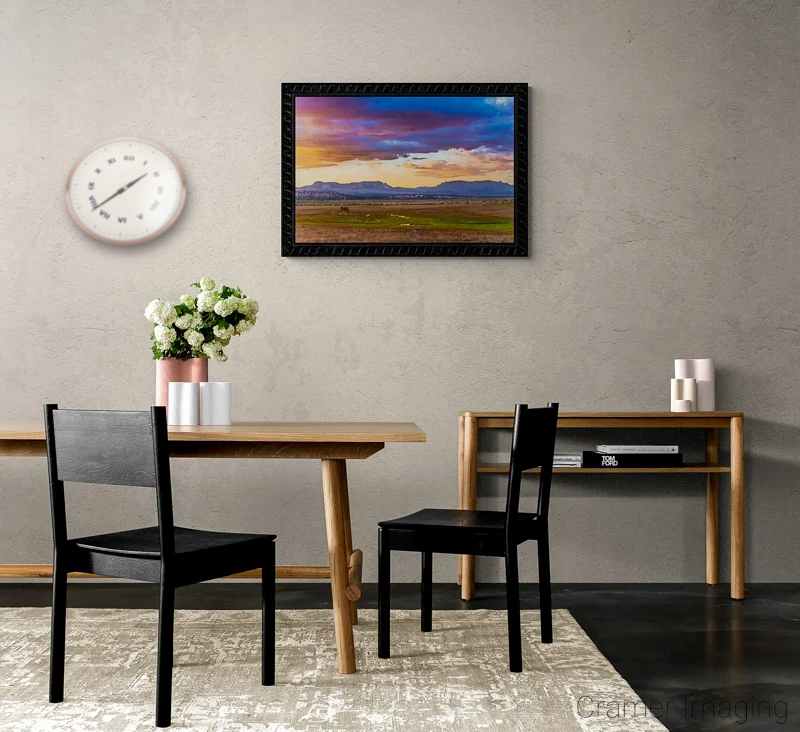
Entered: 1.38
